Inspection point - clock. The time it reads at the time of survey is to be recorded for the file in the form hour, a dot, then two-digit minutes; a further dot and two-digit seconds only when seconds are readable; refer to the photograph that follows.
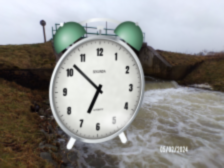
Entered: 6.52
